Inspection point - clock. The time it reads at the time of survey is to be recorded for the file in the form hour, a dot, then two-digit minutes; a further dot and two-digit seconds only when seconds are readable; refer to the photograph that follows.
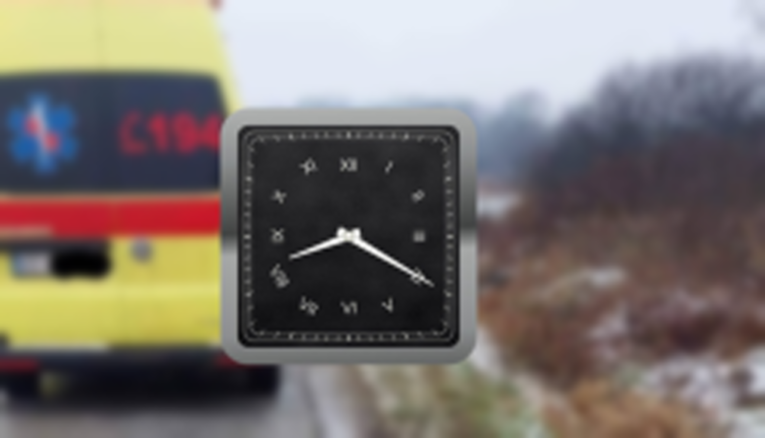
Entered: 8.20
